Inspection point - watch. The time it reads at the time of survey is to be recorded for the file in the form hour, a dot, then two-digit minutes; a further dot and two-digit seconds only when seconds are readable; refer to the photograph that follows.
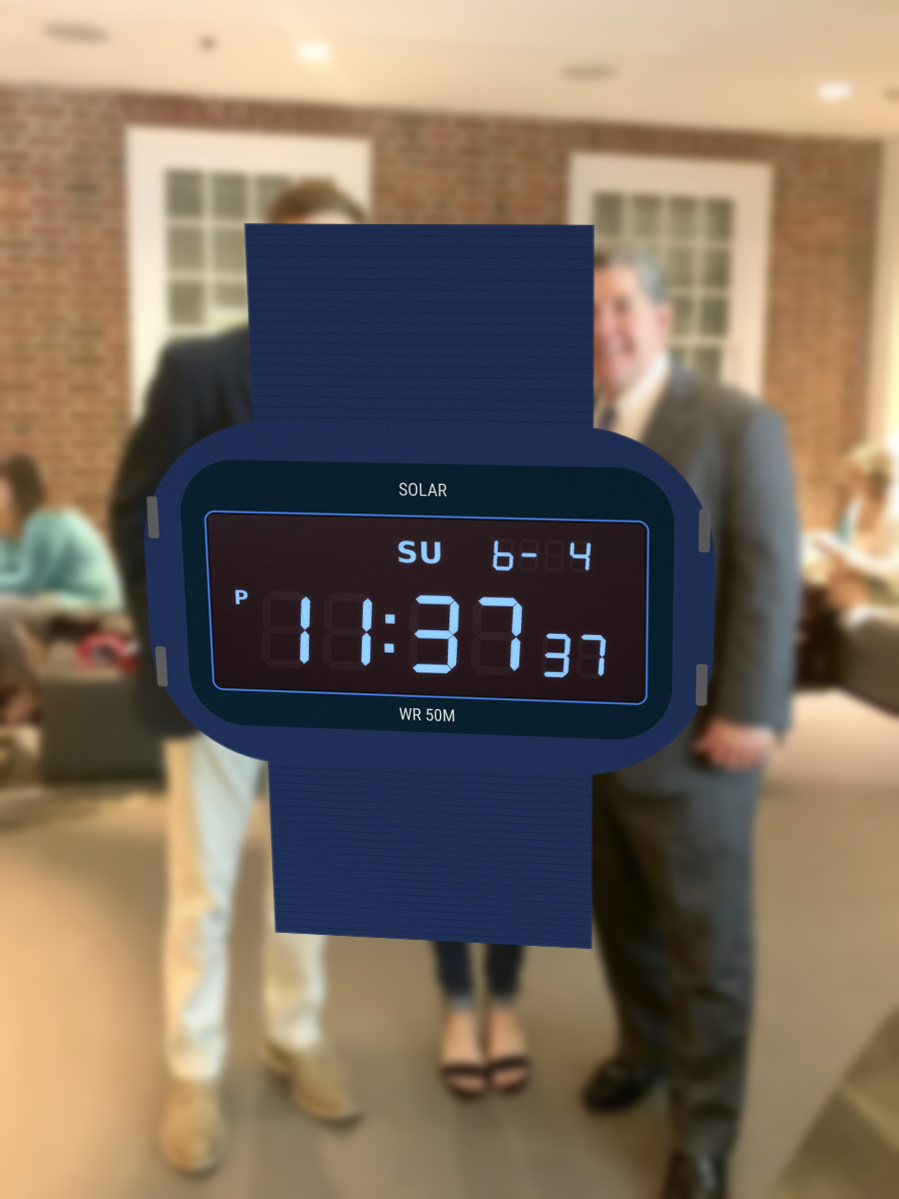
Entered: 11.37.37
